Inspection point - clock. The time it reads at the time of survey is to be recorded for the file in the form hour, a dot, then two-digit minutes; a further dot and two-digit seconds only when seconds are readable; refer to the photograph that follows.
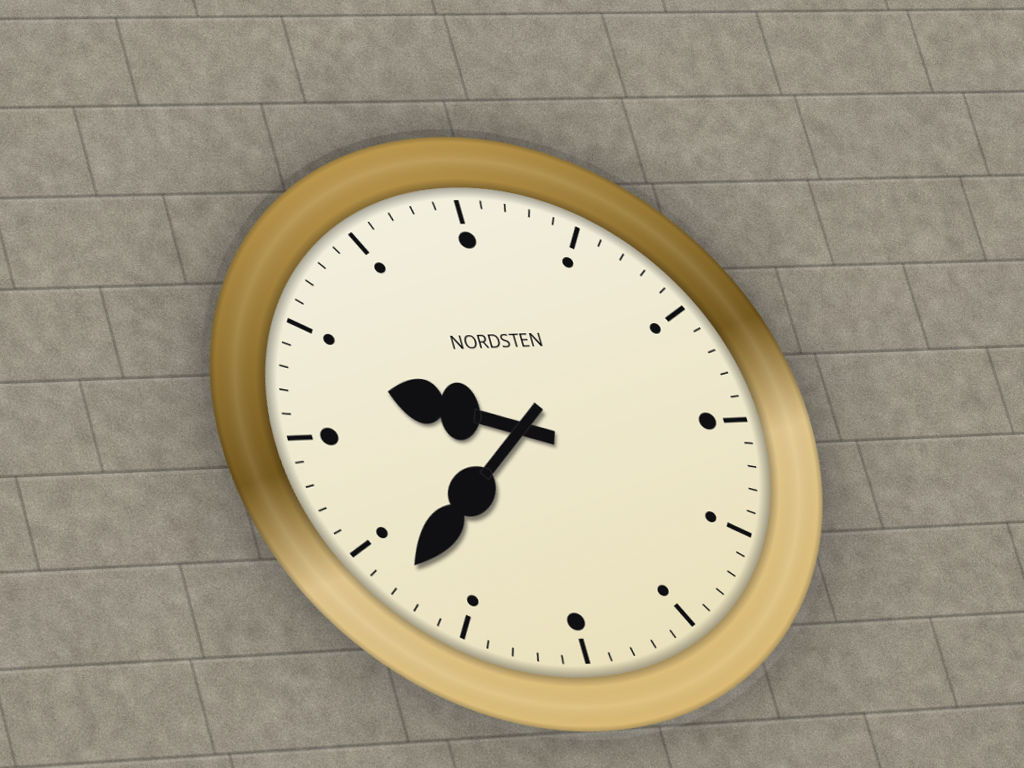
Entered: 9.38
